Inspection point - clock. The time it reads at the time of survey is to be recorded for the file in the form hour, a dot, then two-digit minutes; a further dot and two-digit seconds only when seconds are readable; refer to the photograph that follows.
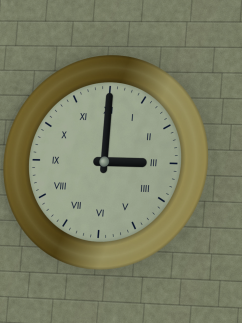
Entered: 3.00
